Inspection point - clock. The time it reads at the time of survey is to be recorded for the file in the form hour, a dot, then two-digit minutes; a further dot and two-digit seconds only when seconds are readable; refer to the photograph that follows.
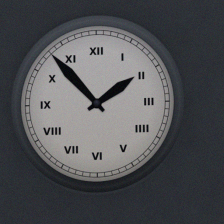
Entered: 1.53
